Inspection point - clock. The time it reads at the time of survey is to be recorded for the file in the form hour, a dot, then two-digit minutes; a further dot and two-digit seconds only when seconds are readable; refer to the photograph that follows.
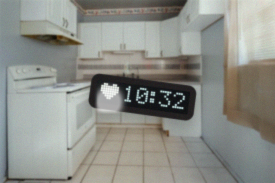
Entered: 10.32
